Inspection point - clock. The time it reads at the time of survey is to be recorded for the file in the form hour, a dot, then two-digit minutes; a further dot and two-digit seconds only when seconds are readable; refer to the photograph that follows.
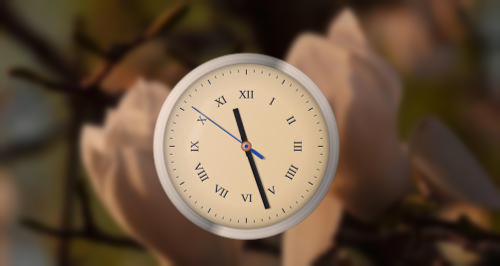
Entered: 11.26.51
